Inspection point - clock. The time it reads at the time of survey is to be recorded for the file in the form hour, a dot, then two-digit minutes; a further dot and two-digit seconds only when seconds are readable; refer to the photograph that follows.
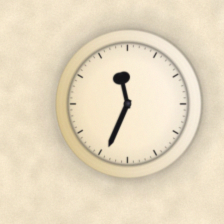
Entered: 11.34
